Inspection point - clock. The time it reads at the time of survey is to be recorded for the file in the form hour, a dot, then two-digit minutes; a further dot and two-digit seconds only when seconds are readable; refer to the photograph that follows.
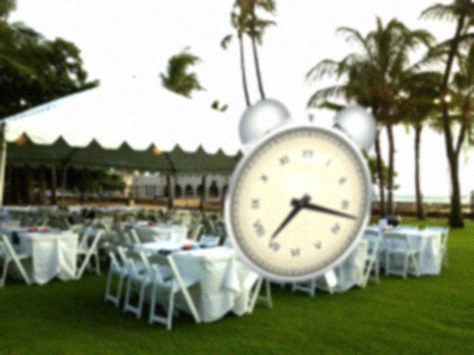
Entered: 7.17
